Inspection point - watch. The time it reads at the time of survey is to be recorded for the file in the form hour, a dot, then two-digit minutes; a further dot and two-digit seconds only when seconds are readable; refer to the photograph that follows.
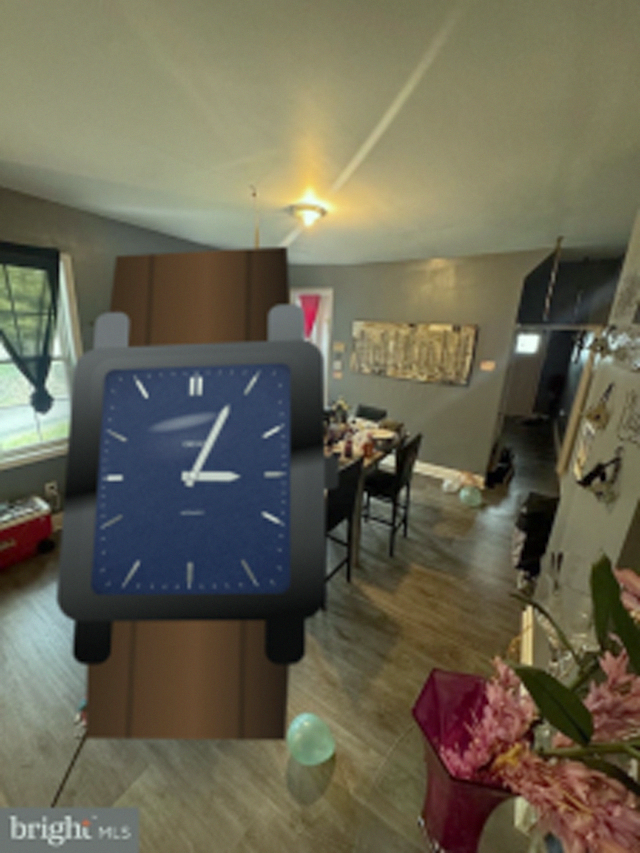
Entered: 3.04
